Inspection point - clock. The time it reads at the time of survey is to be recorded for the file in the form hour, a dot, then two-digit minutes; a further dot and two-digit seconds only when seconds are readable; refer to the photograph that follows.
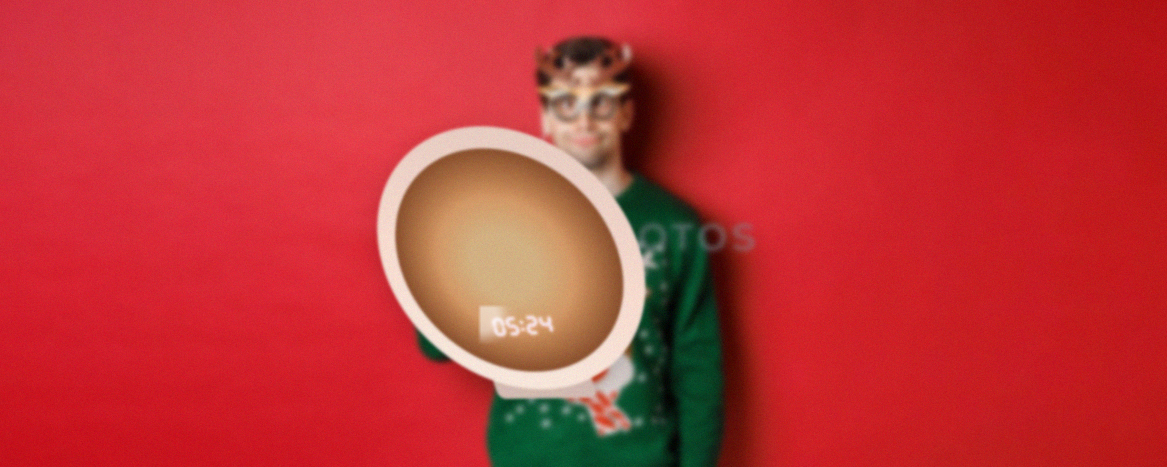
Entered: 5.24
